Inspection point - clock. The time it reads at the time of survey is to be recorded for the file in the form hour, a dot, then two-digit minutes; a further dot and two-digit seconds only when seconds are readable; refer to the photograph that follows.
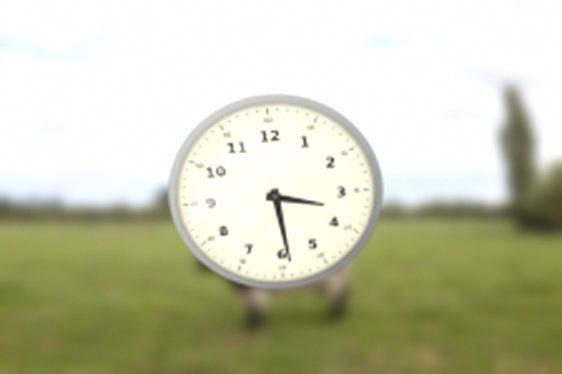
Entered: 3.29
